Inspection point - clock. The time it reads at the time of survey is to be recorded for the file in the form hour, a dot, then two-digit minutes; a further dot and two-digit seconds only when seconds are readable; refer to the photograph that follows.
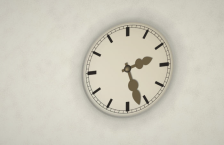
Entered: 2.27
